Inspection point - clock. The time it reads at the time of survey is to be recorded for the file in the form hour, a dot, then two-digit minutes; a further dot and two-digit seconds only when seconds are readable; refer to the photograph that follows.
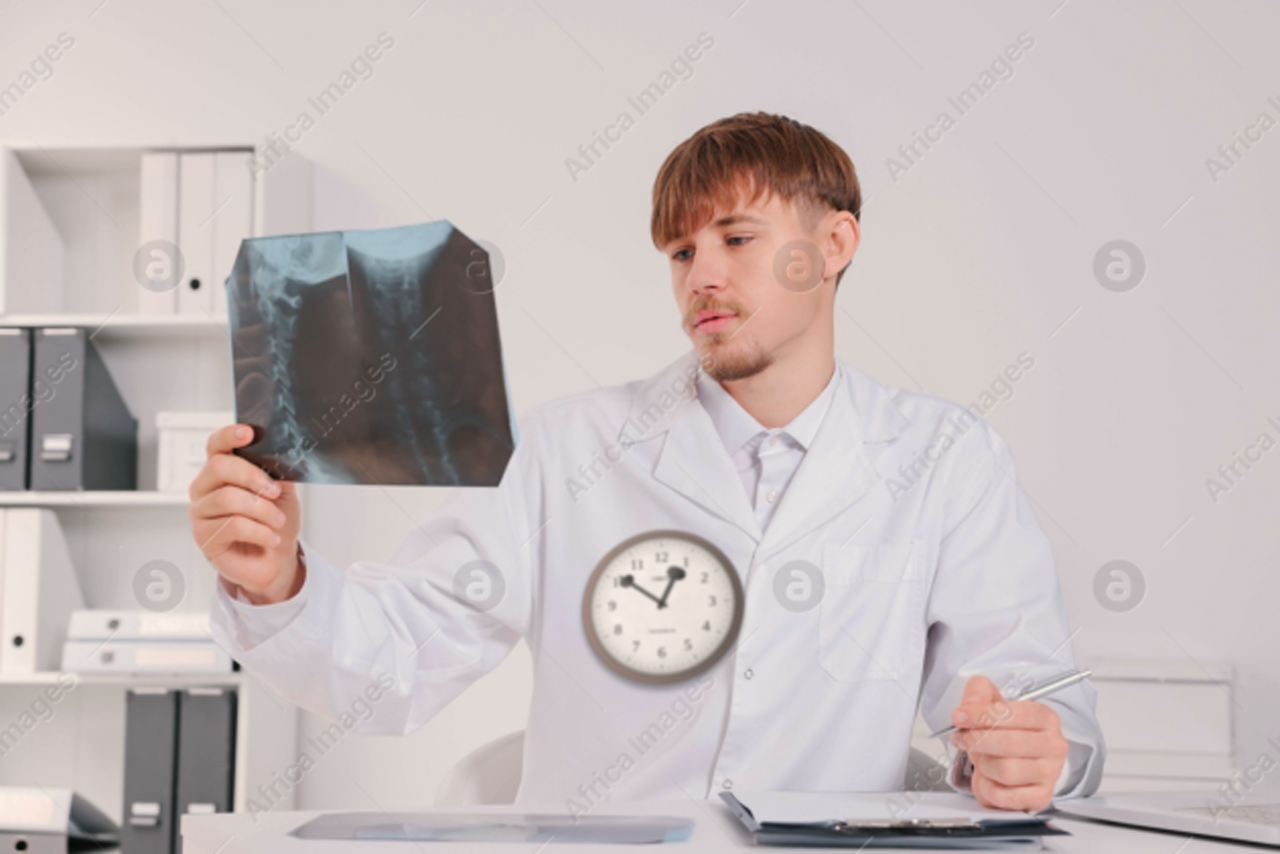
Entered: 12.51
